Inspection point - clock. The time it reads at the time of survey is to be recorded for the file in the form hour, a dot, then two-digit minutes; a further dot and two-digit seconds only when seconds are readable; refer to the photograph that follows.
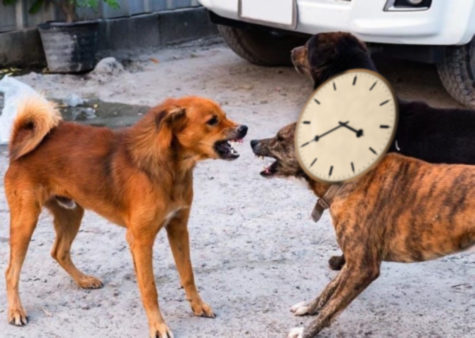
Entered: 3.40
